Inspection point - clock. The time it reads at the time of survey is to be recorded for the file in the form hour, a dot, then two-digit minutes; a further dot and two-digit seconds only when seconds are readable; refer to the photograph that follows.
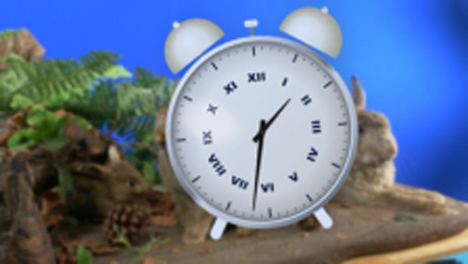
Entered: 1.32
